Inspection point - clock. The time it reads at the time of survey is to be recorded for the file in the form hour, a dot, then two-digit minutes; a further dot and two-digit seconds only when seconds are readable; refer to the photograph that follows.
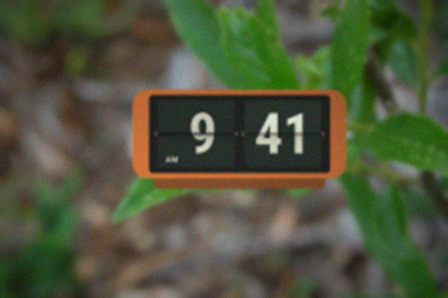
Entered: 9.41
